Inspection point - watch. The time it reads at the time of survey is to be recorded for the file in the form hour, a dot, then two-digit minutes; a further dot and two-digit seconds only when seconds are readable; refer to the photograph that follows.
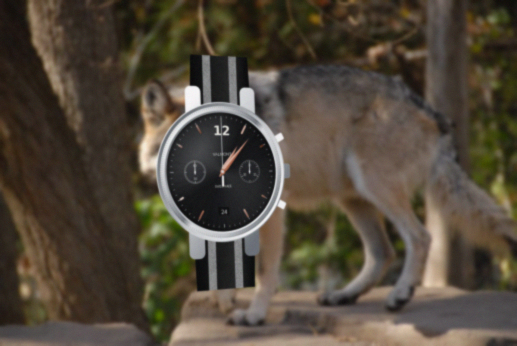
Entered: 1.07
